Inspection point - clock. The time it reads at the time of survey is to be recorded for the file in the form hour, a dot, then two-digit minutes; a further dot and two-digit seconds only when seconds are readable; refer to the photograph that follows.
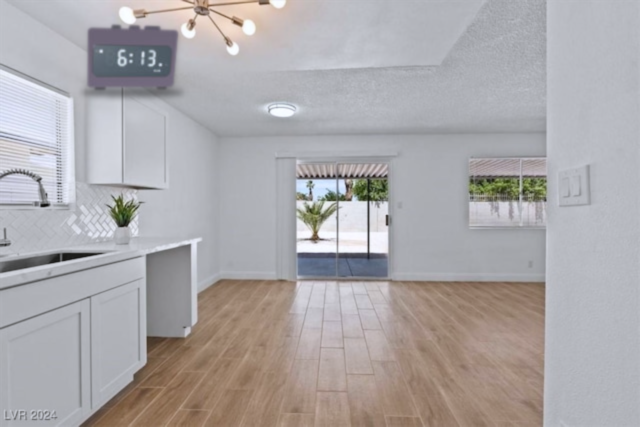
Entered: 6.13
